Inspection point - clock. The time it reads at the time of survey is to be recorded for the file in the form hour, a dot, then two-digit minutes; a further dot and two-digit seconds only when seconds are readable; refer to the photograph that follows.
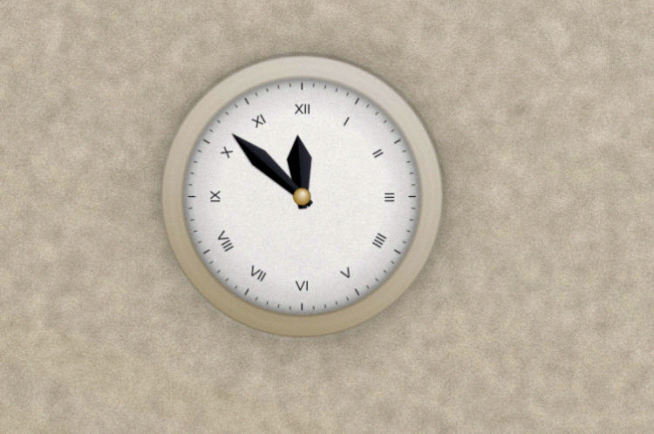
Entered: 11.52
